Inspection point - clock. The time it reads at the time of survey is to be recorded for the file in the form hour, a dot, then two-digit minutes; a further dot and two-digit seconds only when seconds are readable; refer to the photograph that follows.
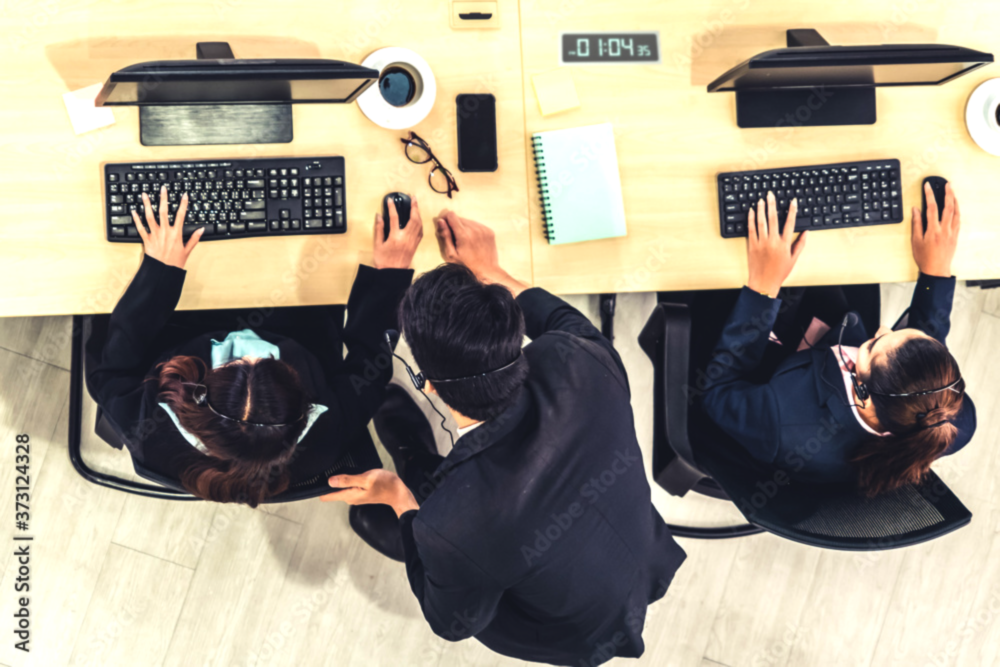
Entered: 1.04
